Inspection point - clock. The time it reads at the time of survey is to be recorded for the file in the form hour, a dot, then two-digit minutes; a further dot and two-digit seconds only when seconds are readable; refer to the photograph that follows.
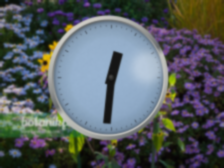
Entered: 12.31
